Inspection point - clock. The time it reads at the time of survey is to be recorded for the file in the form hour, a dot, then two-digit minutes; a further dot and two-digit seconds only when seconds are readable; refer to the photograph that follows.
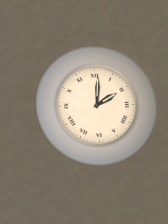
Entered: 2.01
